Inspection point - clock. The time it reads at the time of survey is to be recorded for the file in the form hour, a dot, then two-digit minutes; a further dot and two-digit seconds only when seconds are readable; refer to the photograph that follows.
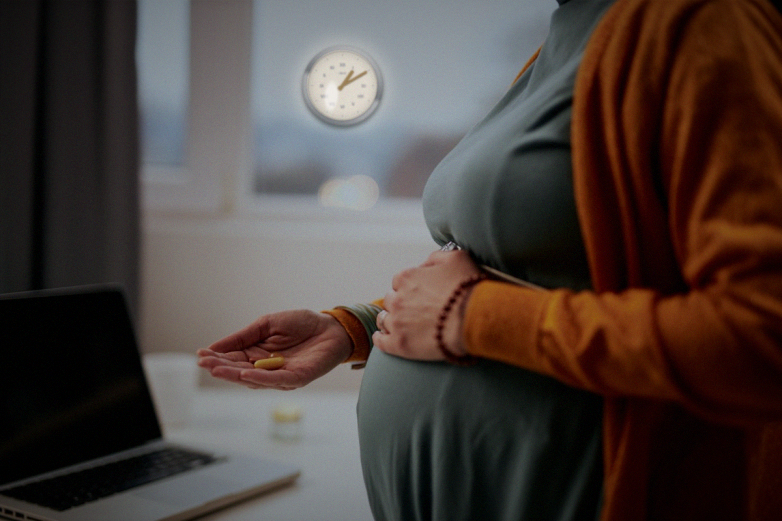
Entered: 1.10
